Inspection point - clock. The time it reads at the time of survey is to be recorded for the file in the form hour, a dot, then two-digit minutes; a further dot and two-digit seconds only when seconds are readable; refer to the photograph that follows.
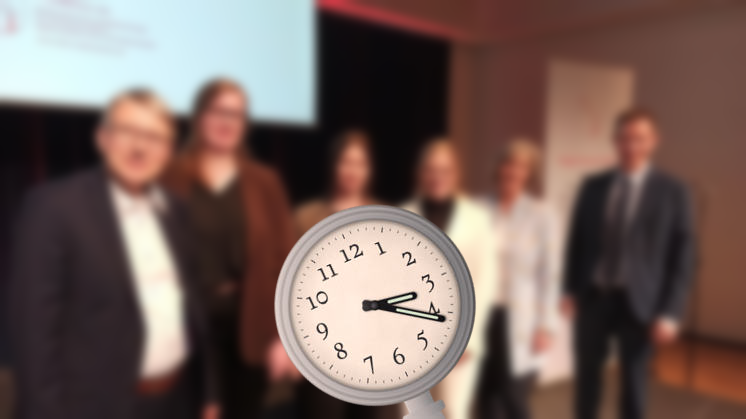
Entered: 3.21
